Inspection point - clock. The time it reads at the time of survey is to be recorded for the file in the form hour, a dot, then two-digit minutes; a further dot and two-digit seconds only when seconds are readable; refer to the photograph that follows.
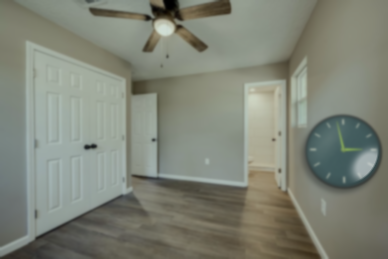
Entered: 2.58
